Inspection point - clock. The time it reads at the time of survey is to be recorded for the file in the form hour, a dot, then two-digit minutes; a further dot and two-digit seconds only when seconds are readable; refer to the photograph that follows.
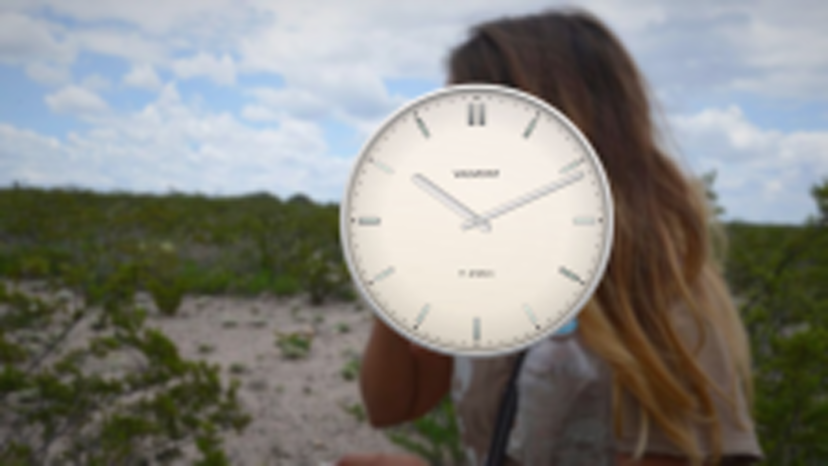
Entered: 10.11
